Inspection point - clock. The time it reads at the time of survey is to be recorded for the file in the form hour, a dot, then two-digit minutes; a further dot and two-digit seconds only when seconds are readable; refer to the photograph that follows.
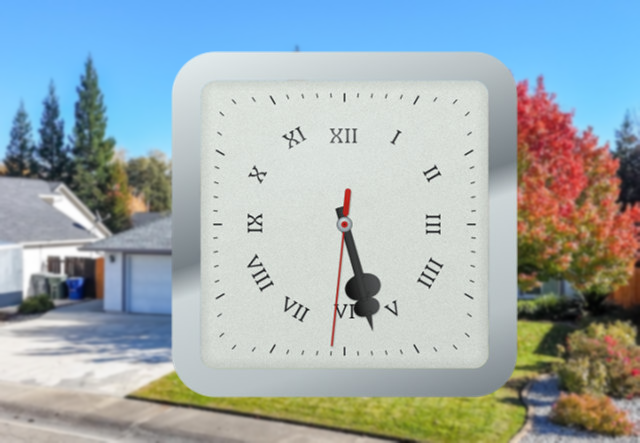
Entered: 5.27.31
